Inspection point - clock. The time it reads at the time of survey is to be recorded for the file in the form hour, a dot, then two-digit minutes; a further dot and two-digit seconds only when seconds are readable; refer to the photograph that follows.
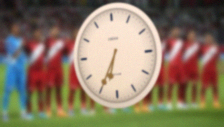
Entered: 6.35
